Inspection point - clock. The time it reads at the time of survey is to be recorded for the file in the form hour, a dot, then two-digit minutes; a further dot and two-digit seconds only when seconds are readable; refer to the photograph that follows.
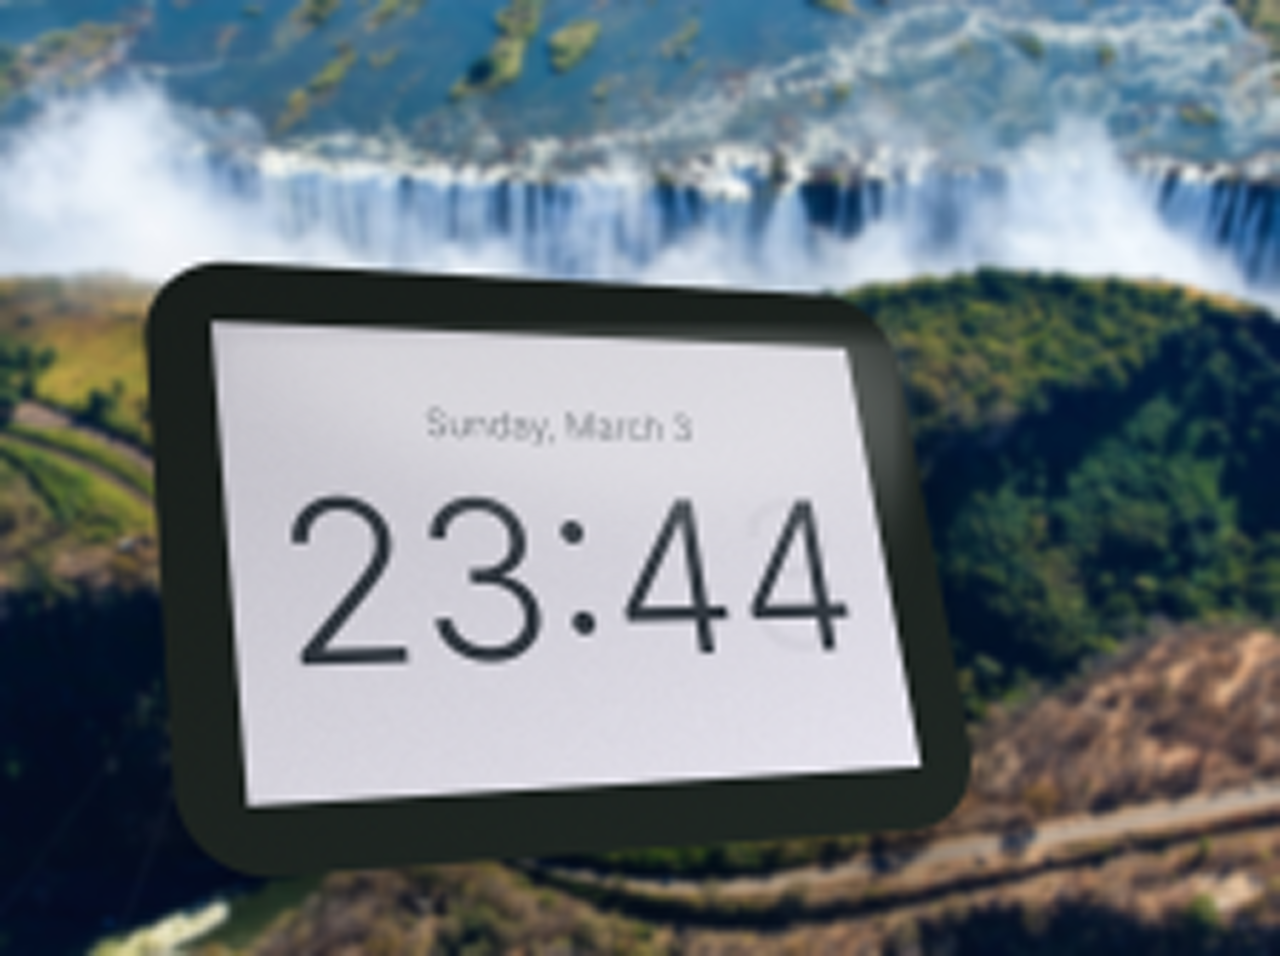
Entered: 23.44
